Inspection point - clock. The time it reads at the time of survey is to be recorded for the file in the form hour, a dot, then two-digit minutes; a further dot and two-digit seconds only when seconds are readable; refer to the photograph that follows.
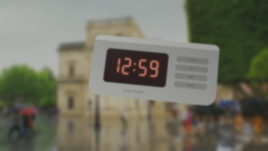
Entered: 12.59
